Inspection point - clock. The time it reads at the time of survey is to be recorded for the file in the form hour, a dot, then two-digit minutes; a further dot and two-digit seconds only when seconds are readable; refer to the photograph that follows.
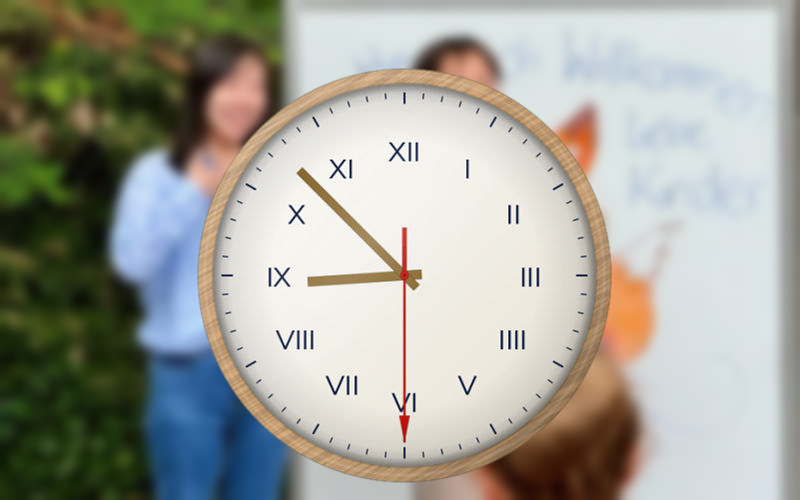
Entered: 8.52.30
